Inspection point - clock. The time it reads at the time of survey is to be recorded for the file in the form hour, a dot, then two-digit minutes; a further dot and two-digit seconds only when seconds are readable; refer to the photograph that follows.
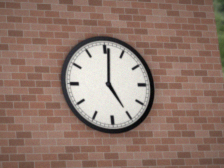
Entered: 5.01
